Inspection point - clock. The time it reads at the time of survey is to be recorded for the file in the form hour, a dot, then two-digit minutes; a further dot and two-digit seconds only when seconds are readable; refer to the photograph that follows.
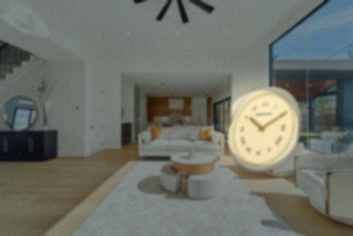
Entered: 10.10
